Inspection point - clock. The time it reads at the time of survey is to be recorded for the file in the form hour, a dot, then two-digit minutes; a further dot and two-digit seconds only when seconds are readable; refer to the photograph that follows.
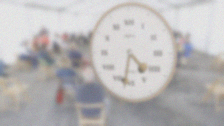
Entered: 4.32
